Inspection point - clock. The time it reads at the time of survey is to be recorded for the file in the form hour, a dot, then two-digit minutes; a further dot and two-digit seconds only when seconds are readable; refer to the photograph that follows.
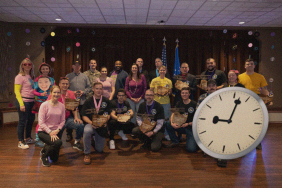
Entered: 9.02
